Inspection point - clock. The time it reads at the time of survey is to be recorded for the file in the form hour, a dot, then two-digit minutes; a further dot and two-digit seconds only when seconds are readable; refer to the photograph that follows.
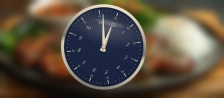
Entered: 11.56
